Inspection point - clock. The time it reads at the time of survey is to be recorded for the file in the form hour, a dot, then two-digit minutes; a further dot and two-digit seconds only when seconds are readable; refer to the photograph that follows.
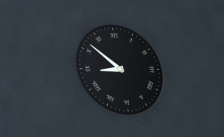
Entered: 8.52
